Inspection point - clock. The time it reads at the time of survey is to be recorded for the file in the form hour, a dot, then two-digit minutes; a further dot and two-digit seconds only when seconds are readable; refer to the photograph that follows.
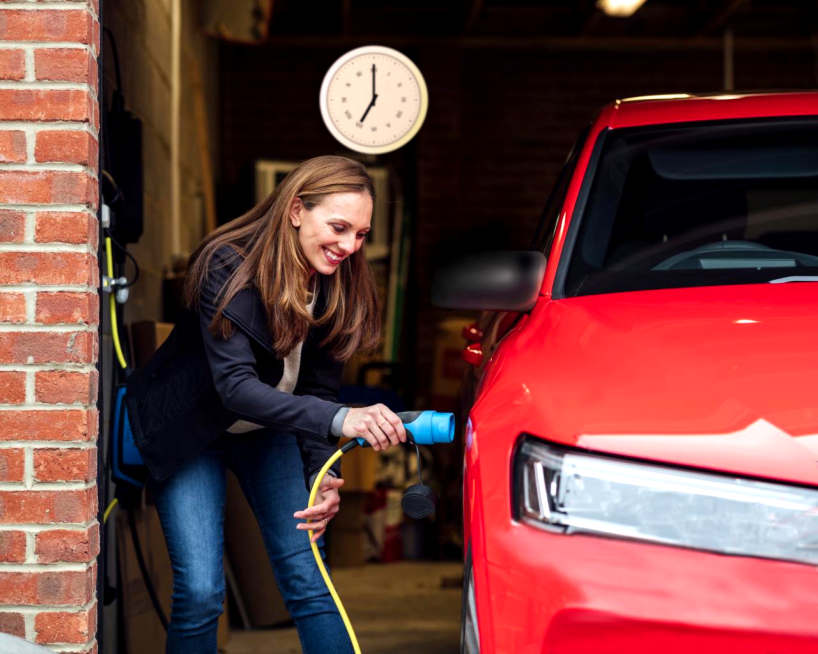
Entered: 7.00
